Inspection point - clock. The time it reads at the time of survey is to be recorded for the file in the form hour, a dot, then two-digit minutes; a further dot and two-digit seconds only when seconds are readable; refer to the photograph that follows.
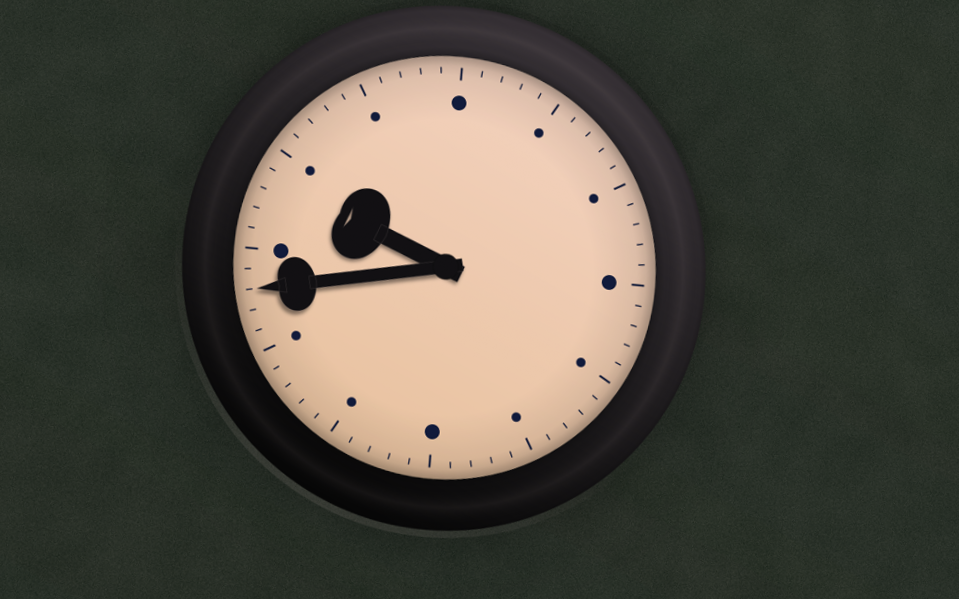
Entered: 9.43
